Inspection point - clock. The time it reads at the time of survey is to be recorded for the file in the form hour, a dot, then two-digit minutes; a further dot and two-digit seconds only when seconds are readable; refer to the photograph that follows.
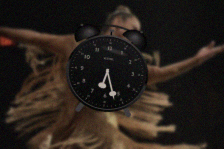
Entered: 6.27
